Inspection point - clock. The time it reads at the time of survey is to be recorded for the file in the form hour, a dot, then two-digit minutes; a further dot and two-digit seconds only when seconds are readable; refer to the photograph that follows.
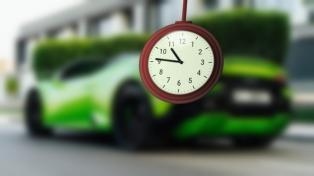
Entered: 10.46
